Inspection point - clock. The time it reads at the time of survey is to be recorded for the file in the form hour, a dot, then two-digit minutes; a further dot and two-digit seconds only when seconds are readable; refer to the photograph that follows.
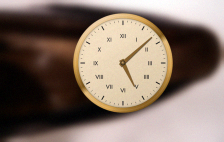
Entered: 5.08
